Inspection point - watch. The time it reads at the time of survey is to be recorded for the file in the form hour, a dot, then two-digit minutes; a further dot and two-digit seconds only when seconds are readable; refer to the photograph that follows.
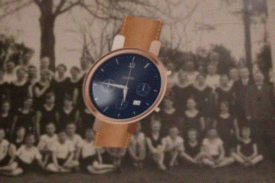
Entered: 5.46
